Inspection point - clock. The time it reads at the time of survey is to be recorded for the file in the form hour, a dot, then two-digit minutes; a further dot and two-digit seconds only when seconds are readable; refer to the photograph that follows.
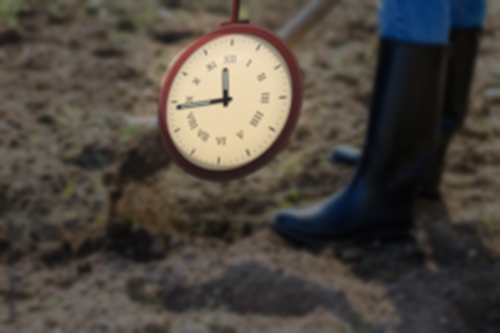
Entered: 11.44
